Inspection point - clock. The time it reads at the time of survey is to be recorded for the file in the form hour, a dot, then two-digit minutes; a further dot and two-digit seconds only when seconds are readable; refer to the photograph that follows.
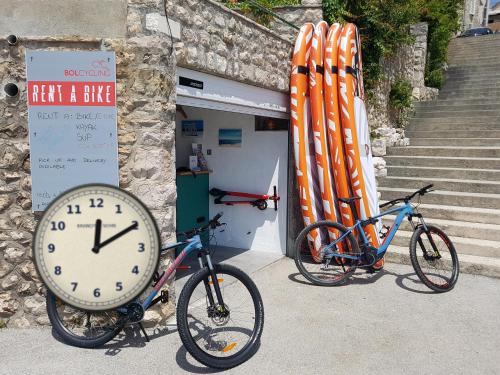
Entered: 12.10
